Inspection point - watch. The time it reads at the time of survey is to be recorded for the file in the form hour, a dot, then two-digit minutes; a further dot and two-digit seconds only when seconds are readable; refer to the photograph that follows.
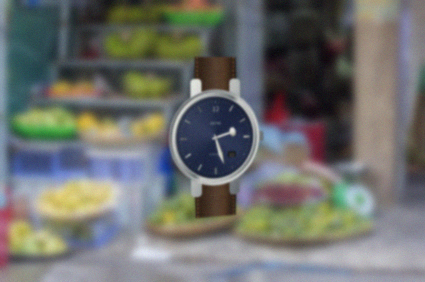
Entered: 2.27
